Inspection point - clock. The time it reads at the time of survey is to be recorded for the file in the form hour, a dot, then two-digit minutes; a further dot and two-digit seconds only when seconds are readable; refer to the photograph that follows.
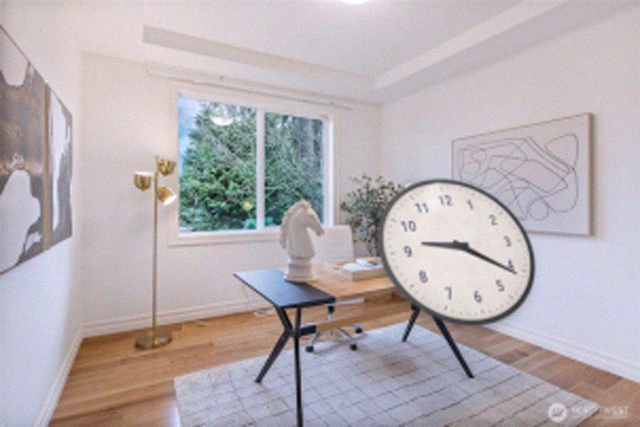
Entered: 9.21
